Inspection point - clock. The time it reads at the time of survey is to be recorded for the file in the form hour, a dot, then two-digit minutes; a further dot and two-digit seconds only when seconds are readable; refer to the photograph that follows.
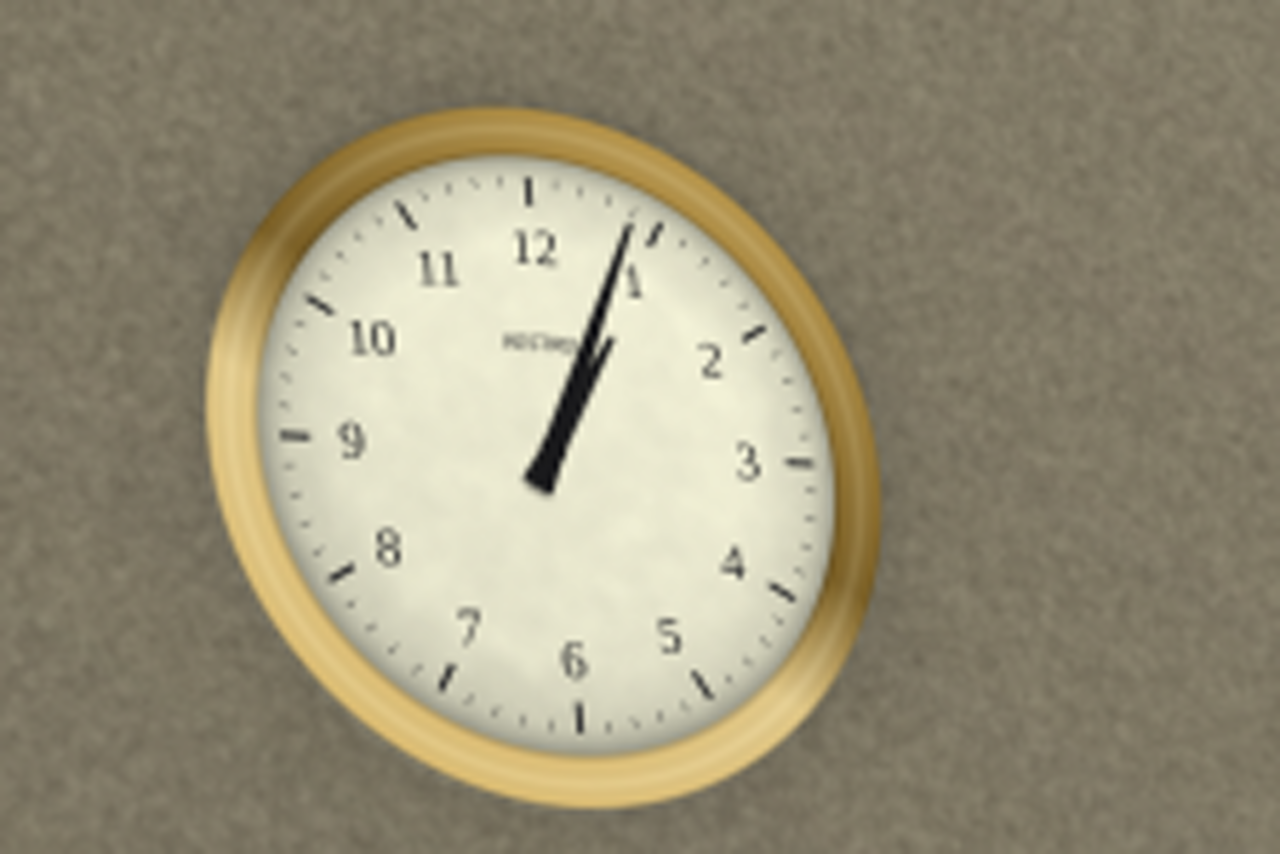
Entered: 1.04
